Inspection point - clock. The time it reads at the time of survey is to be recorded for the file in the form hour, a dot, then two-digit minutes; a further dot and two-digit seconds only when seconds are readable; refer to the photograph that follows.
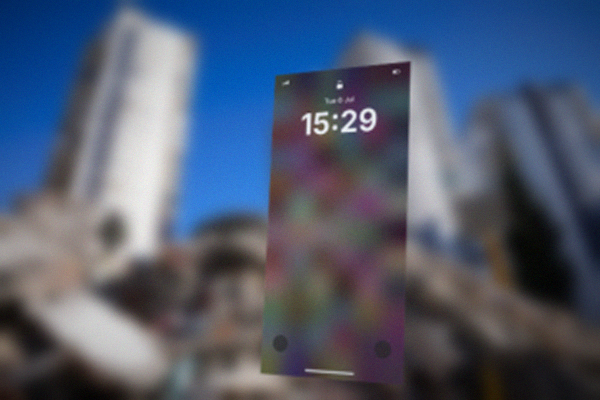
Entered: 15.29
